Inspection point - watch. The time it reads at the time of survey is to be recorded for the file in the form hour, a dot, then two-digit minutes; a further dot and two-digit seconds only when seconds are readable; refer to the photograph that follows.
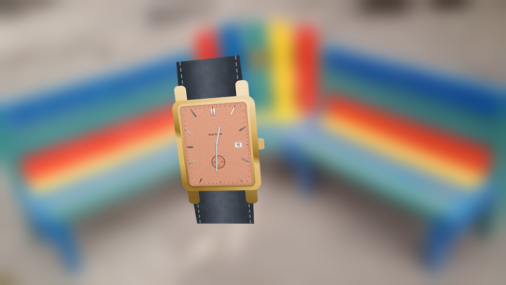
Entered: 12.31
